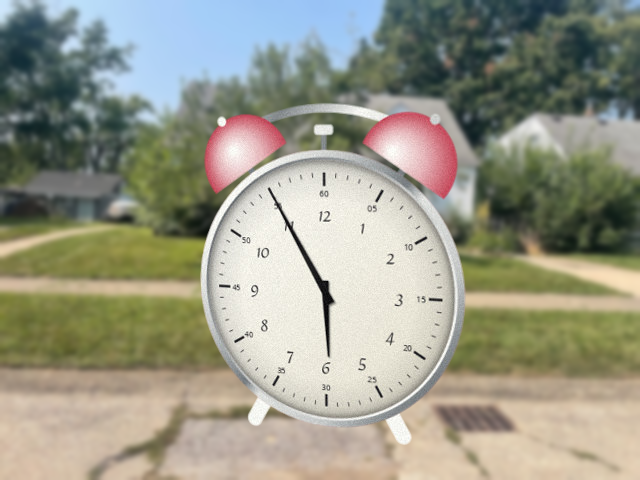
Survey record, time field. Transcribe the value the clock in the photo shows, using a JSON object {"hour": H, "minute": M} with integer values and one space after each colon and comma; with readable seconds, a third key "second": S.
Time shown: {"hour": 5, "minute": 55}
